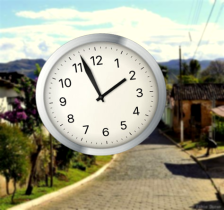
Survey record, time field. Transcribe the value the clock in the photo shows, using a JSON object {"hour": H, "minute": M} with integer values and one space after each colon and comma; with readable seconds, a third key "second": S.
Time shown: {"hour": 1, "minute": 57}
